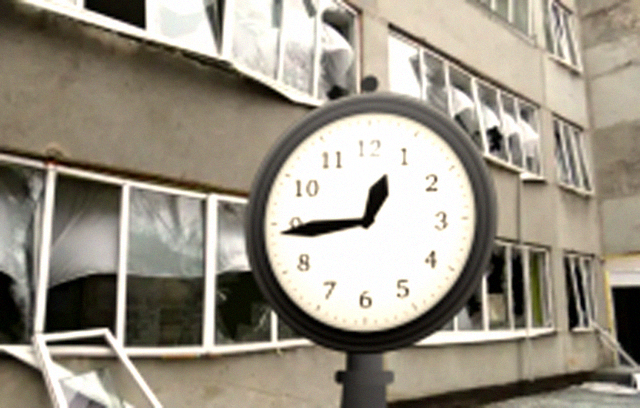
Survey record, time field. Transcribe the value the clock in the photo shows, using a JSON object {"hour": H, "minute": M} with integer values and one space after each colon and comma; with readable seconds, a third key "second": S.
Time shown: {"hour": 12, "minute": 44}
